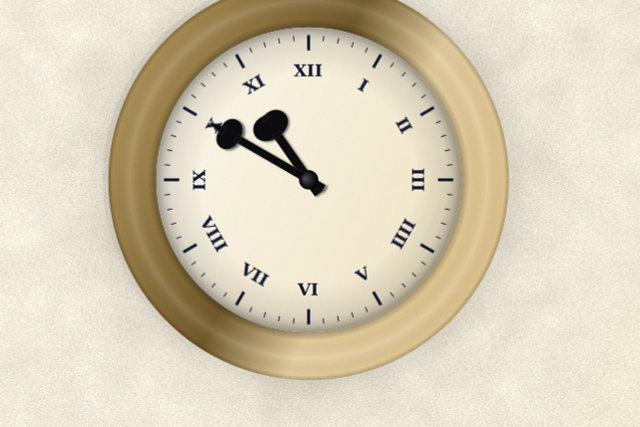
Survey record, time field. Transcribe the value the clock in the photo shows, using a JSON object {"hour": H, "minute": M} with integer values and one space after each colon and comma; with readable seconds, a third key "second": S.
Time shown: {"hour": 10, "minute": 50}
